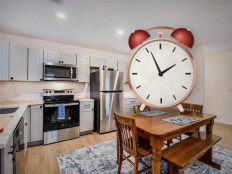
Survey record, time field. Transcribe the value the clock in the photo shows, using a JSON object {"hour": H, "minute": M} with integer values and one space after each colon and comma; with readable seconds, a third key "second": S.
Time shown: {"hour": 1, "minute": 56}
